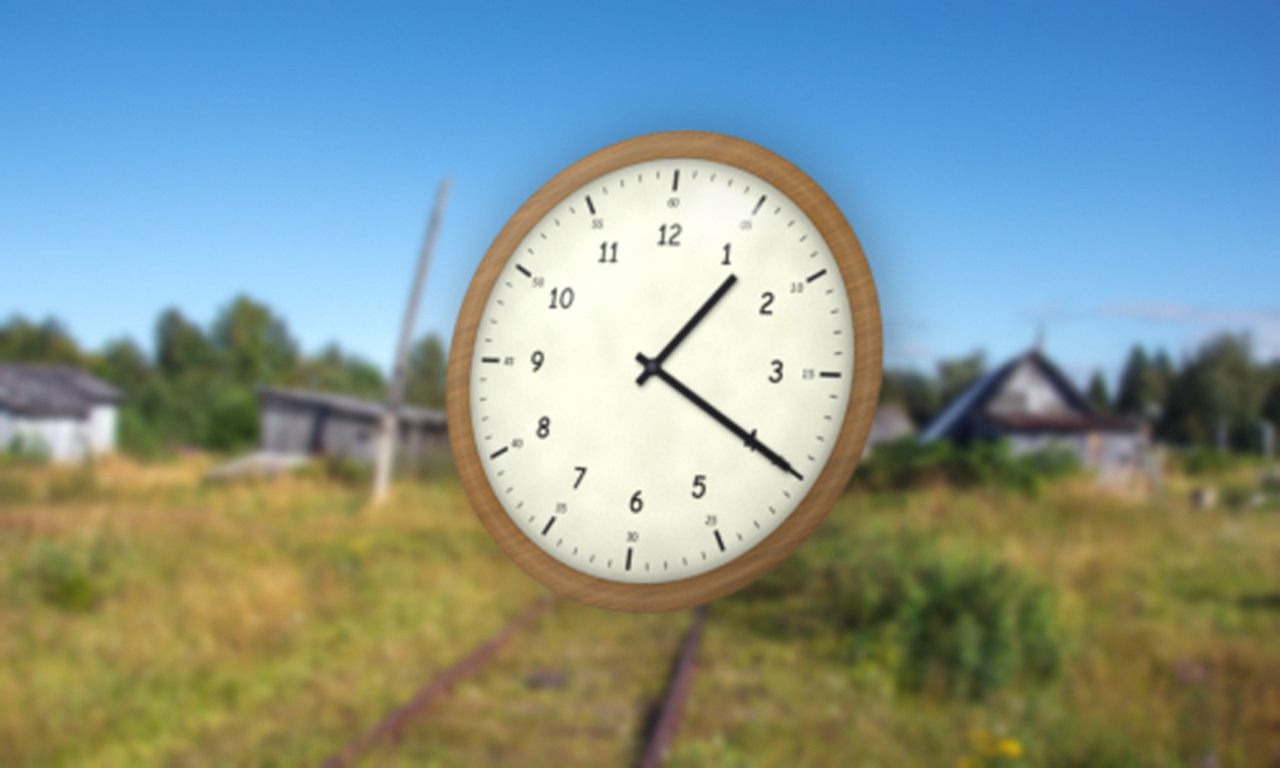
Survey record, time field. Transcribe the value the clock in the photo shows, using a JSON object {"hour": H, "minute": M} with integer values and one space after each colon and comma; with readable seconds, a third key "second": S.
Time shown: {"hour": 1, "minute": 20}
